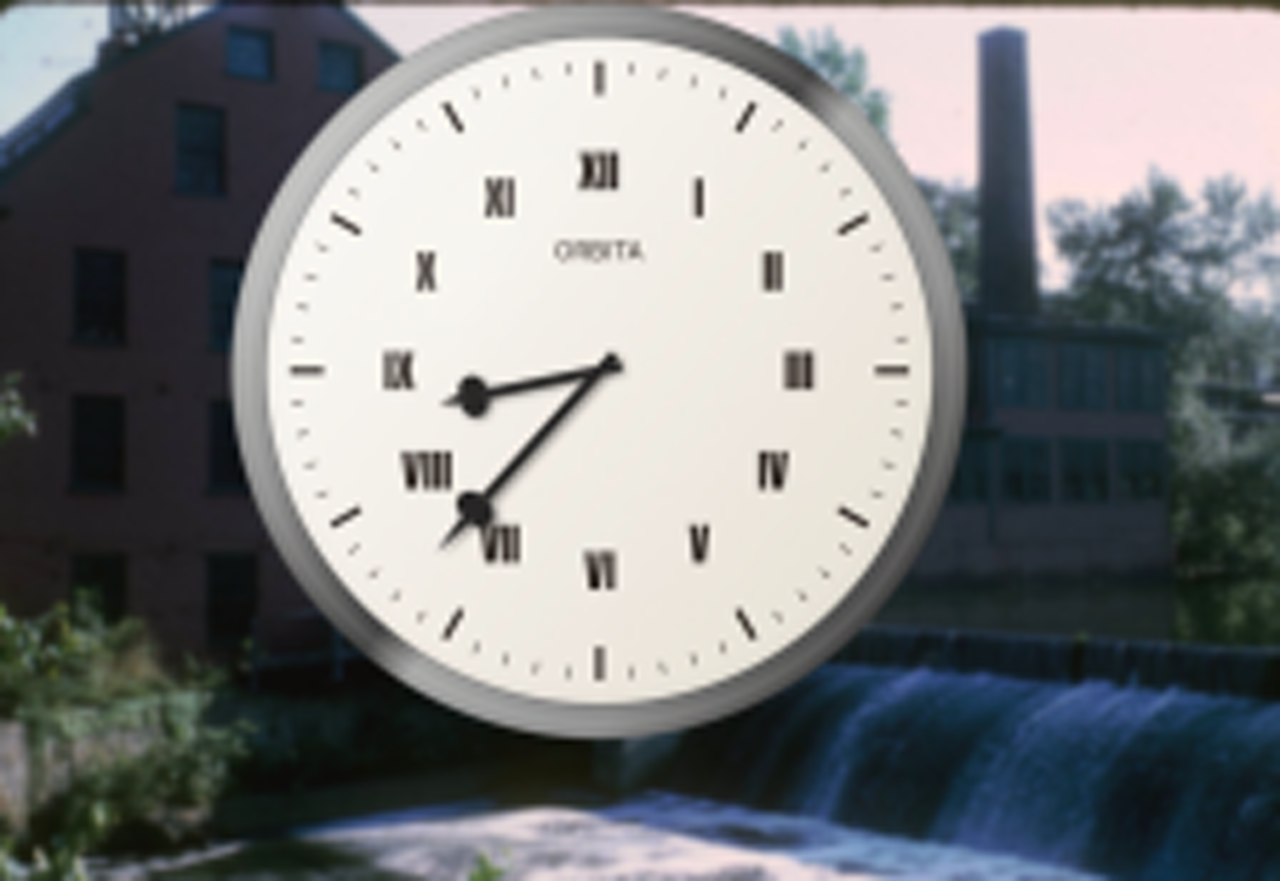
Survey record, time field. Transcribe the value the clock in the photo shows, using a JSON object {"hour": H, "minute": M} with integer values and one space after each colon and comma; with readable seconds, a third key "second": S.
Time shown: {"hour": 8, "minute": 37}
